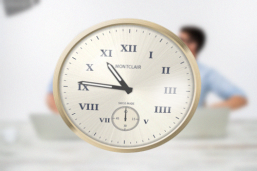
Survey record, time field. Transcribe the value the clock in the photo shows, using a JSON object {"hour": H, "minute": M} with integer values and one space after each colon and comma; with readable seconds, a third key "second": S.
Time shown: {"hour": 10, "minute": 46}
